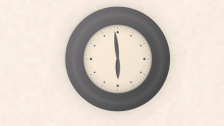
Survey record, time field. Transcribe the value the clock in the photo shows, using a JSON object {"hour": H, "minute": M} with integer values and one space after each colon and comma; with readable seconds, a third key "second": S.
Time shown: {"hour": 5, "minute": 59}
